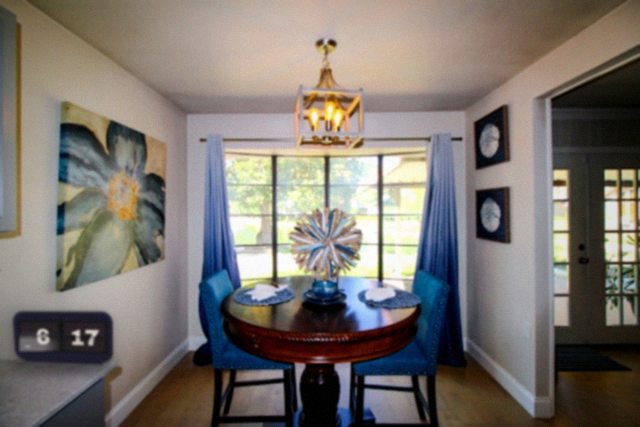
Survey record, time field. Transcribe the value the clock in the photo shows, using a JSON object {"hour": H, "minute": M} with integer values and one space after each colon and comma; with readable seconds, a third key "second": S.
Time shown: {"hour": 6, "minute": 17}
